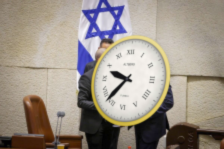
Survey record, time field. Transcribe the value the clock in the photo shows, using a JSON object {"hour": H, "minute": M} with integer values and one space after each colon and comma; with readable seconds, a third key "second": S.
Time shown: {"hour": 9, "minute": 37}
